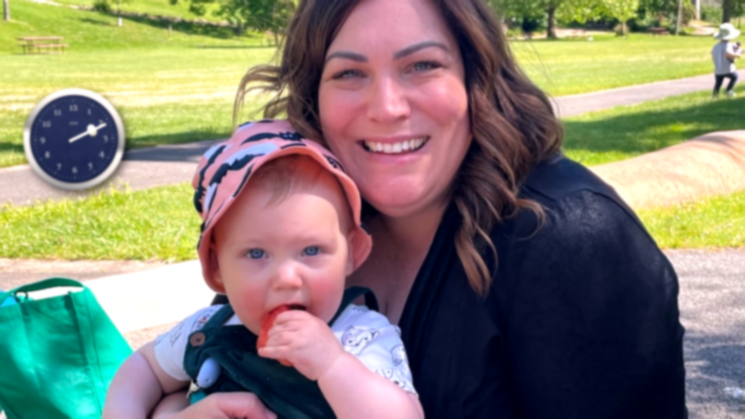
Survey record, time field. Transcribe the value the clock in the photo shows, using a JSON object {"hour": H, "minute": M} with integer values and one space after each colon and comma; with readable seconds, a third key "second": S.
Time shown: {"hour": 2, "minute": 11}
